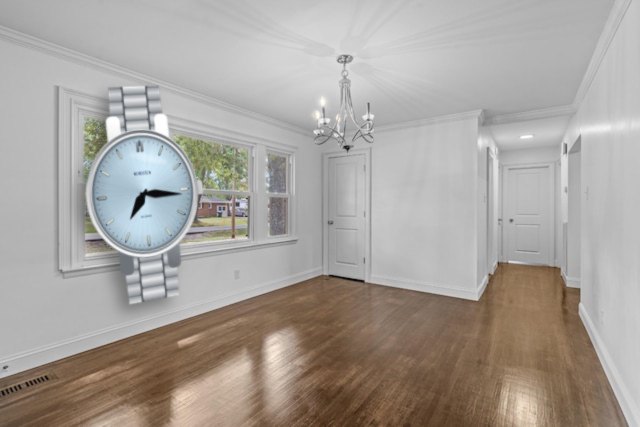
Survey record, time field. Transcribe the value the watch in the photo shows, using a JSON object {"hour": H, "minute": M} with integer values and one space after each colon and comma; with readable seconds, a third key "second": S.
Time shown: {"hour": 7, "minute": 16}
